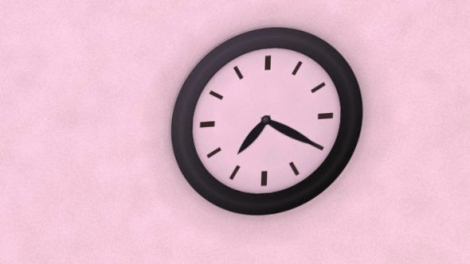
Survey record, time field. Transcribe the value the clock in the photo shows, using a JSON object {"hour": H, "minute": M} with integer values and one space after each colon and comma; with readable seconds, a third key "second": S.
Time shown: {"hour": 7, "minute": 20}
